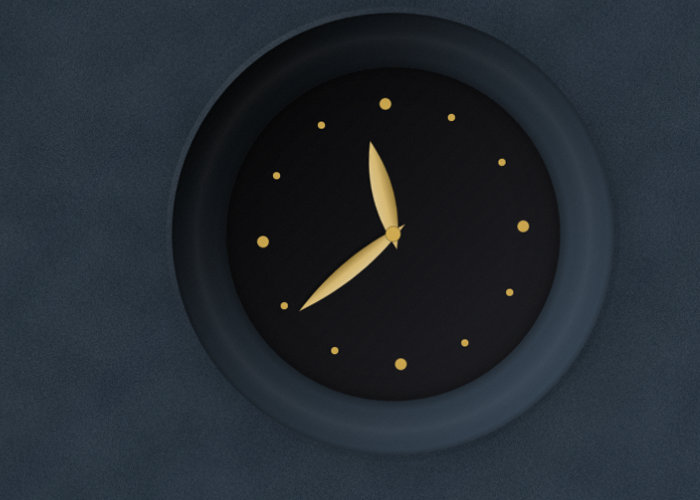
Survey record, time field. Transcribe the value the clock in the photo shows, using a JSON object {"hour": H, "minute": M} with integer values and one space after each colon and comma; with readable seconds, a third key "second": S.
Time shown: {"hour": 11, "minute": 39}
